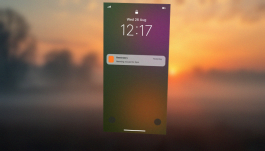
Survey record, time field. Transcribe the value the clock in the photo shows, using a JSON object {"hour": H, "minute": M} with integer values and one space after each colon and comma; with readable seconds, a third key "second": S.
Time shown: {"hour": 12, "minute": 17}
